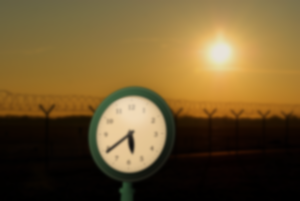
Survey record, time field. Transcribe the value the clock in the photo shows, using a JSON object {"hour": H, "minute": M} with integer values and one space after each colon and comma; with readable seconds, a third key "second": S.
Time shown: {"hour": 5, "minute": 39}
